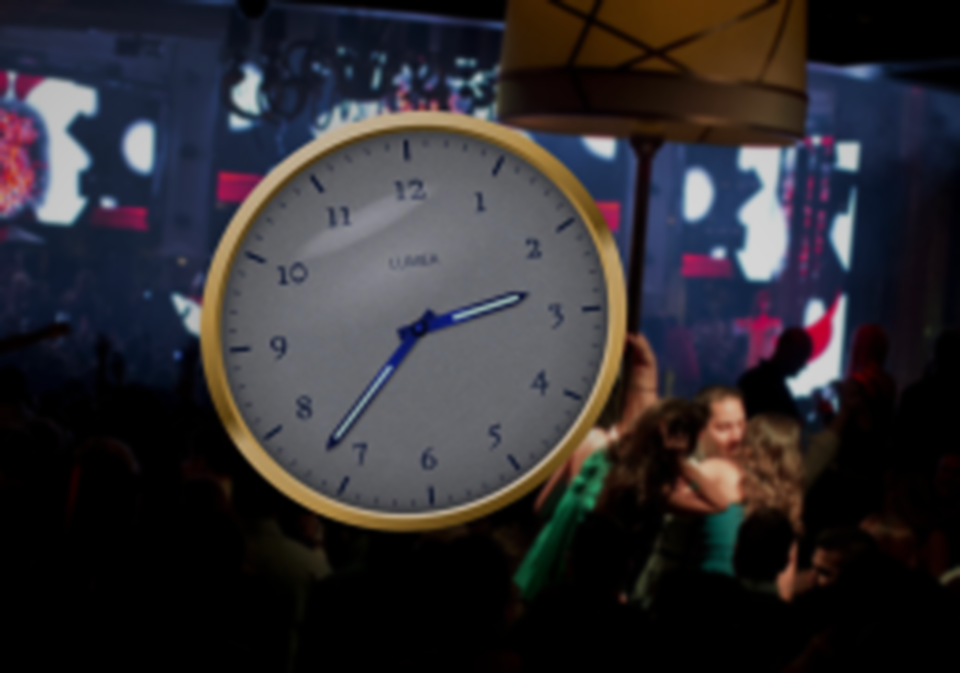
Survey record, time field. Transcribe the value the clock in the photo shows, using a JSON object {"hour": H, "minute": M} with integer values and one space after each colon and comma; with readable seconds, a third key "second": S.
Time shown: {"hour": 2, "minute": 37}
